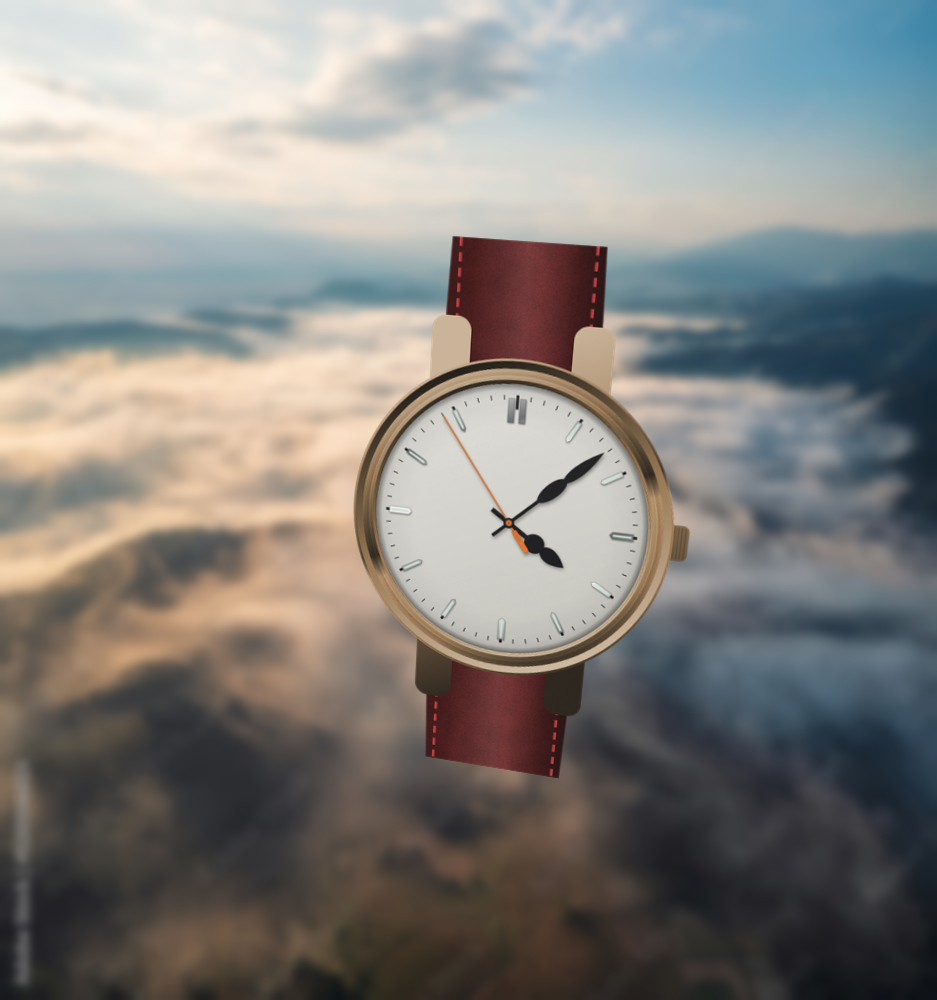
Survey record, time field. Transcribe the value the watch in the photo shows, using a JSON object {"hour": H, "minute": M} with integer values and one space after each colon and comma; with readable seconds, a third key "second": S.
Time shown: {"hour": 4, "minute": 7, "second": 54}
